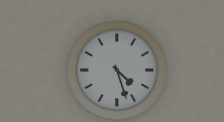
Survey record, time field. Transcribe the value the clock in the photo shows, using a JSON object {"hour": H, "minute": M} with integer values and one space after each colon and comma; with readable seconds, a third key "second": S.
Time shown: {"hour": 4, "minute": 27}
